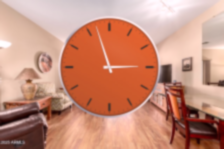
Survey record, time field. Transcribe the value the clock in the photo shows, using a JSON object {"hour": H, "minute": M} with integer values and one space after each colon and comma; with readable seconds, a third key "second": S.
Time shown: {"hour": 2, "minute": 57}
